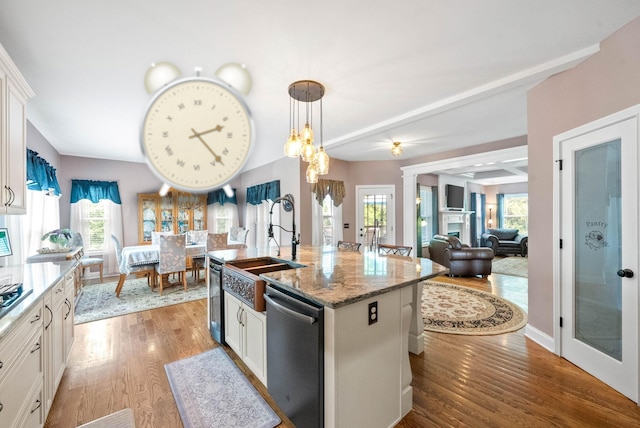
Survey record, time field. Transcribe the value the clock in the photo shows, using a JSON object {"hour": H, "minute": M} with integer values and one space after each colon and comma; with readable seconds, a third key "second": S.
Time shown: {"hour": 2, "minute": 23}
